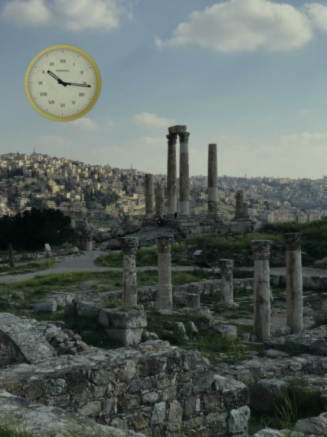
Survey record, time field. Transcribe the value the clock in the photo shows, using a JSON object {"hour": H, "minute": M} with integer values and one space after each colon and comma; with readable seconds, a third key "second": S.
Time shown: {"hour": 10, "minute": 16}
